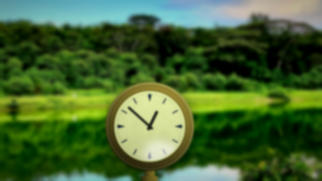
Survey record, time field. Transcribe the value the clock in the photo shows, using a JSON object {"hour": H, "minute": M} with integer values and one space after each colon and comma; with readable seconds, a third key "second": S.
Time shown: {"hour": 12, "minute": 52}
